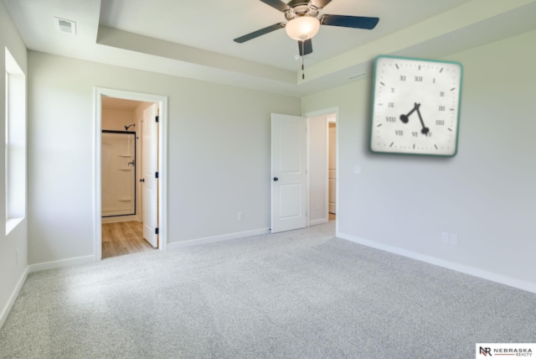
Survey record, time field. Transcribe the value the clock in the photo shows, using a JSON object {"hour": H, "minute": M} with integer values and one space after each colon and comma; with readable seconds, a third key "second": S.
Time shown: {"hour": 7, "minute": 26}
